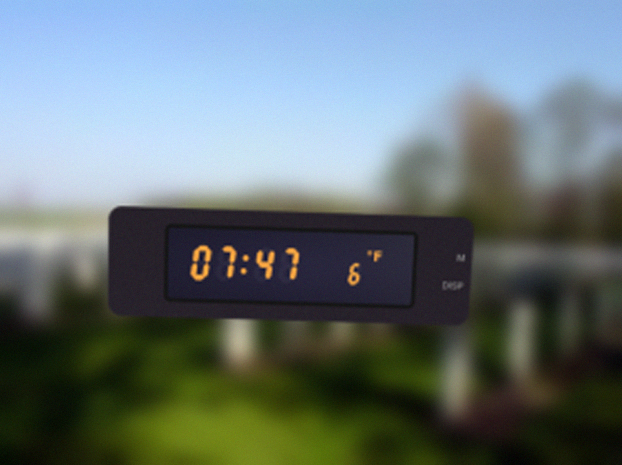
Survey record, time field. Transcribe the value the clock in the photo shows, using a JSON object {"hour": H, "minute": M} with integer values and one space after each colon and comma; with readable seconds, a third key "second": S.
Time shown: {"hour": 7, "minute": 47}
